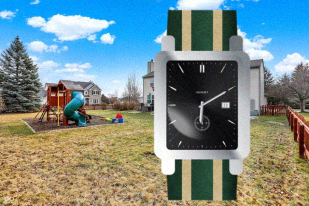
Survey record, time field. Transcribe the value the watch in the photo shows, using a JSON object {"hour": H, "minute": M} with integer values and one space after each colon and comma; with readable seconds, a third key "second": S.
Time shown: {"hour": 6, "minute": 10}
